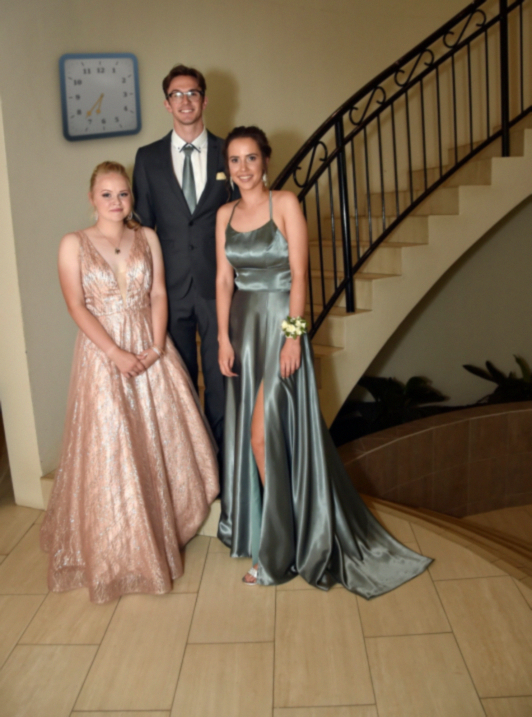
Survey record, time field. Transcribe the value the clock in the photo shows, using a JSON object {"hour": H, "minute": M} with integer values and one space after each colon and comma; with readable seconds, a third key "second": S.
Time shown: {"hour": 6, "minute": 37}
